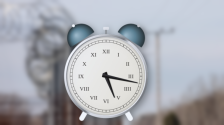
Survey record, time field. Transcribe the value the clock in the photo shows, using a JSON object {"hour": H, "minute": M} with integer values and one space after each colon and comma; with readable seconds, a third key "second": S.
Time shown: {"hour": 5, "minute": 17}
